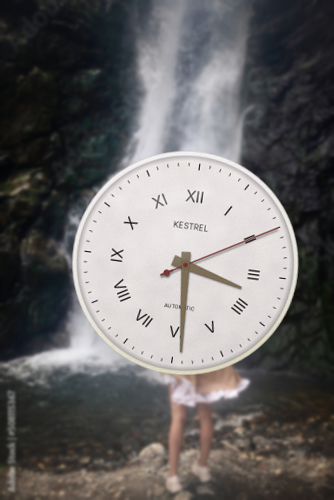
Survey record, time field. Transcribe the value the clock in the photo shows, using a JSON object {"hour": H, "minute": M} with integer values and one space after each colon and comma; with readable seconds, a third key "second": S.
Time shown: {"hour": 3, "minute": 29, "second": 10}
